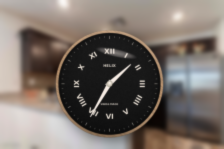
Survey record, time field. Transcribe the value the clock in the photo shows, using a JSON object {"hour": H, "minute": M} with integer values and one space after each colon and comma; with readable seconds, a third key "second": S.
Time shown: {"hour": 1, "minute": 35}
